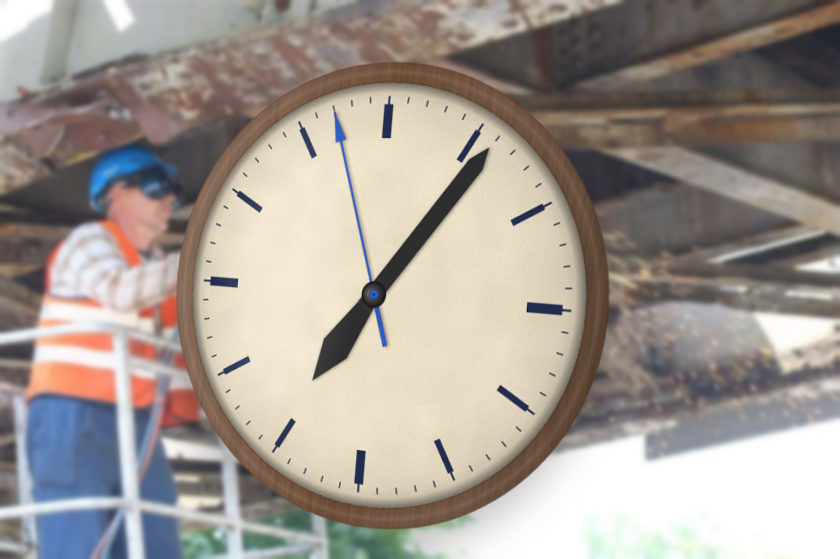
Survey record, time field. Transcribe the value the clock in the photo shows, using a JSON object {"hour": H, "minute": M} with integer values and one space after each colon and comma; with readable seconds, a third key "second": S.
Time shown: {"hour": 7, "minute": 5, "second": 57}
